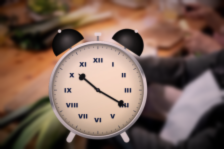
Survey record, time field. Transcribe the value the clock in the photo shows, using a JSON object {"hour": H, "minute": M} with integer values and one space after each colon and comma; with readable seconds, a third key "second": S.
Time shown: {"hour": 10, "minute": 20}
